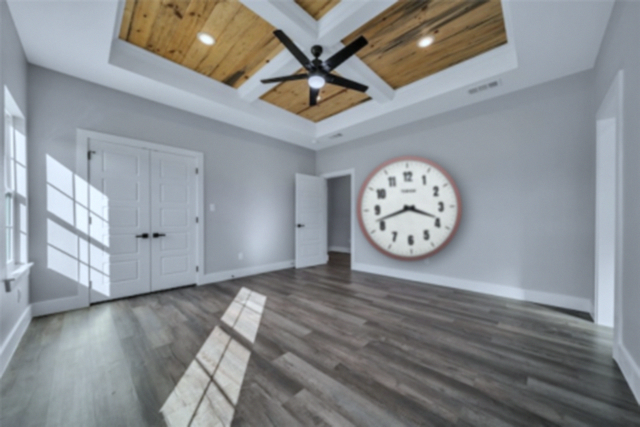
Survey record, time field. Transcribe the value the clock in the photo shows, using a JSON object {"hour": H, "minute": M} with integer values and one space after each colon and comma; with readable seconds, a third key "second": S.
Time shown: {"hour": 3, "minute": 42}
